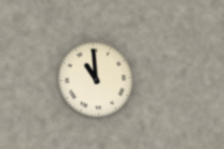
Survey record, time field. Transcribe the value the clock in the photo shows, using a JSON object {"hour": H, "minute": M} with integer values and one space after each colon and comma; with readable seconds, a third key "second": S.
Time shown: {"hour": 11, "minute": 0}
